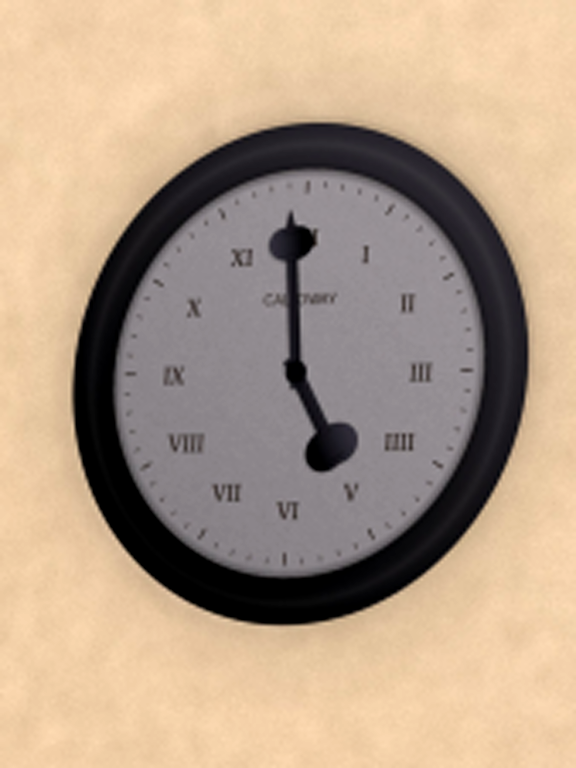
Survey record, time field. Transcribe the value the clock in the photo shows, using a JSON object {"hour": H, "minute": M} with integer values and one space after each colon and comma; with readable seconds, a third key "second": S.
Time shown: {"hour": 4, "minute": 59}
